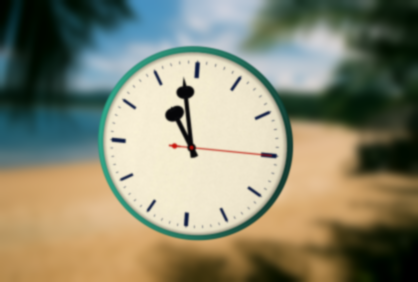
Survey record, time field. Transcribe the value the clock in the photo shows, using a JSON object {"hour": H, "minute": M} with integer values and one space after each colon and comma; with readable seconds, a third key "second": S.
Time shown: {"hour": 10, "minute": 58, "second": 15}
